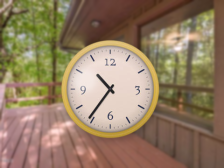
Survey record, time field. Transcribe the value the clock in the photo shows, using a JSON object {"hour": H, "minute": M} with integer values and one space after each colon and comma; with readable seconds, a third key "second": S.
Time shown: {"hour": 10, "minute": 36}
